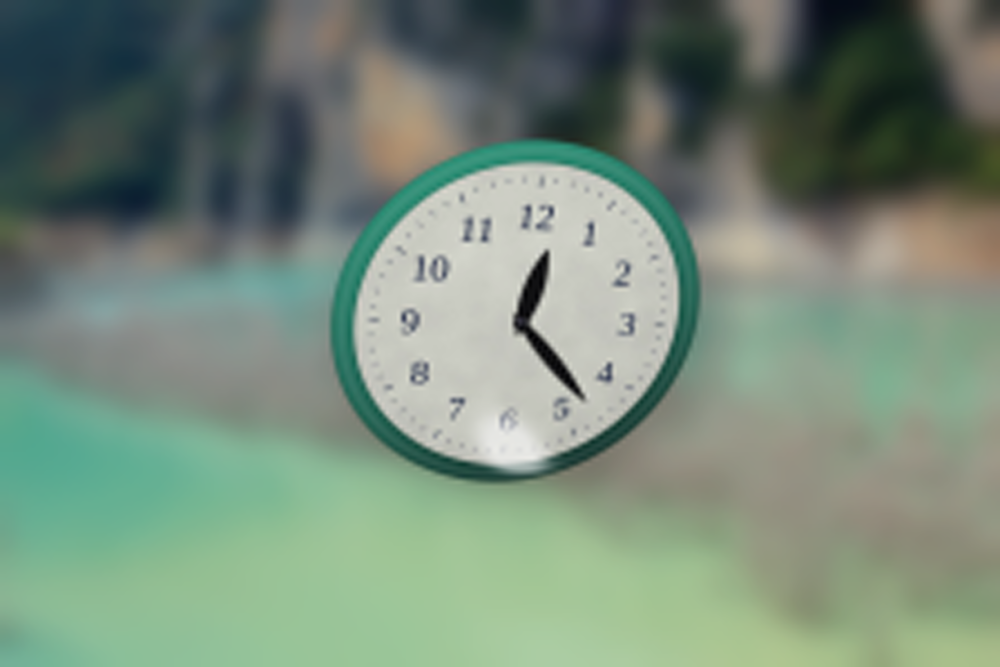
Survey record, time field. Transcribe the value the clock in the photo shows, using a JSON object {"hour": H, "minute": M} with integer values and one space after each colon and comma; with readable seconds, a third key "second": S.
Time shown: {"hour": 12, "minute": 23}
